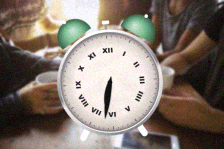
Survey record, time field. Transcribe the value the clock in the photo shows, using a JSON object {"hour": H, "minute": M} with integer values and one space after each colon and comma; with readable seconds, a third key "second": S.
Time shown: {"hour": 6, "minute": 32}
